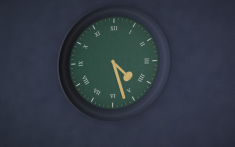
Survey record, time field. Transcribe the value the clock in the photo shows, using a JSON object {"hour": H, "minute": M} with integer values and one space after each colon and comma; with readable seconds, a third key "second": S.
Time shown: {"hour": 4, "minute": 27}
